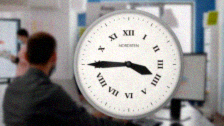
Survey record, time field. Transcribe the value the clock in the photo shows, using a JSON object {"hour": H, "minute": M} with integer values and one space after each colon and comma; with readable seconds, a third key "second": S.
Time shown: {"hour": 3, "minute": 45}
